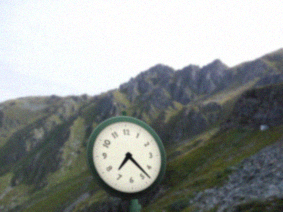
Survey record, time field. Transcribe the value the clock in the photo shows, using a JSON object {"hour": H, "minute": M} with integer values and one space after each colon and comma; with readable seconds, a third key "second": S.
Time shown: {"hour": 7, "minute": 23}
